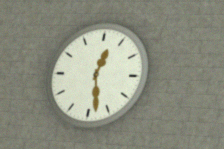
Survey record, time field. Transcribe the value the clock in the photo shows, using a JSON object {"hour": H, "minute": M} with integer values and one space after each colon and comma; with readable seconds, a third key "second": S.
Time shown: {"hour": 12, "minute": 28}
